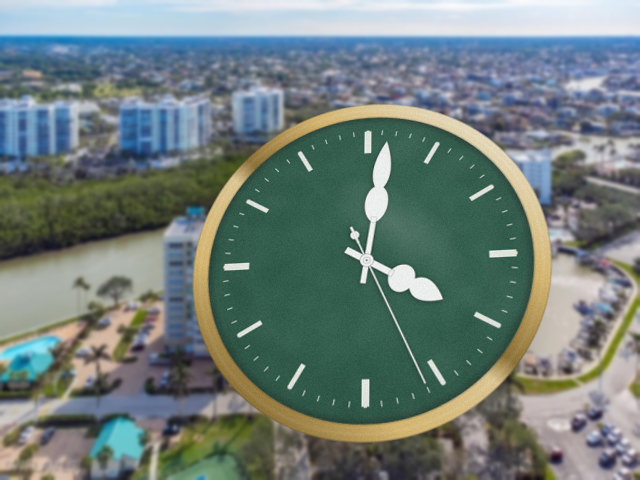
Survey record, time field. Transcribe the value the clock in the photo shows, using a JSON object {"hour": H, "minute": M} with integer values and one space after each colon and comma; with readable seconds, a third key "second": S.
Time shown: {"hour": 4, "minute": 1, "second": 26}
